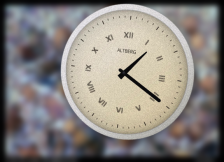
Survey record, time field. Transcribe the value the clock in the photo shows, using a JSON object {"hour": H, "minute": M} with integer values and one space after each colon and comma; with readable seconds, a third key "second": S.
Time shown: {"hour": 1, "minute": 20}
